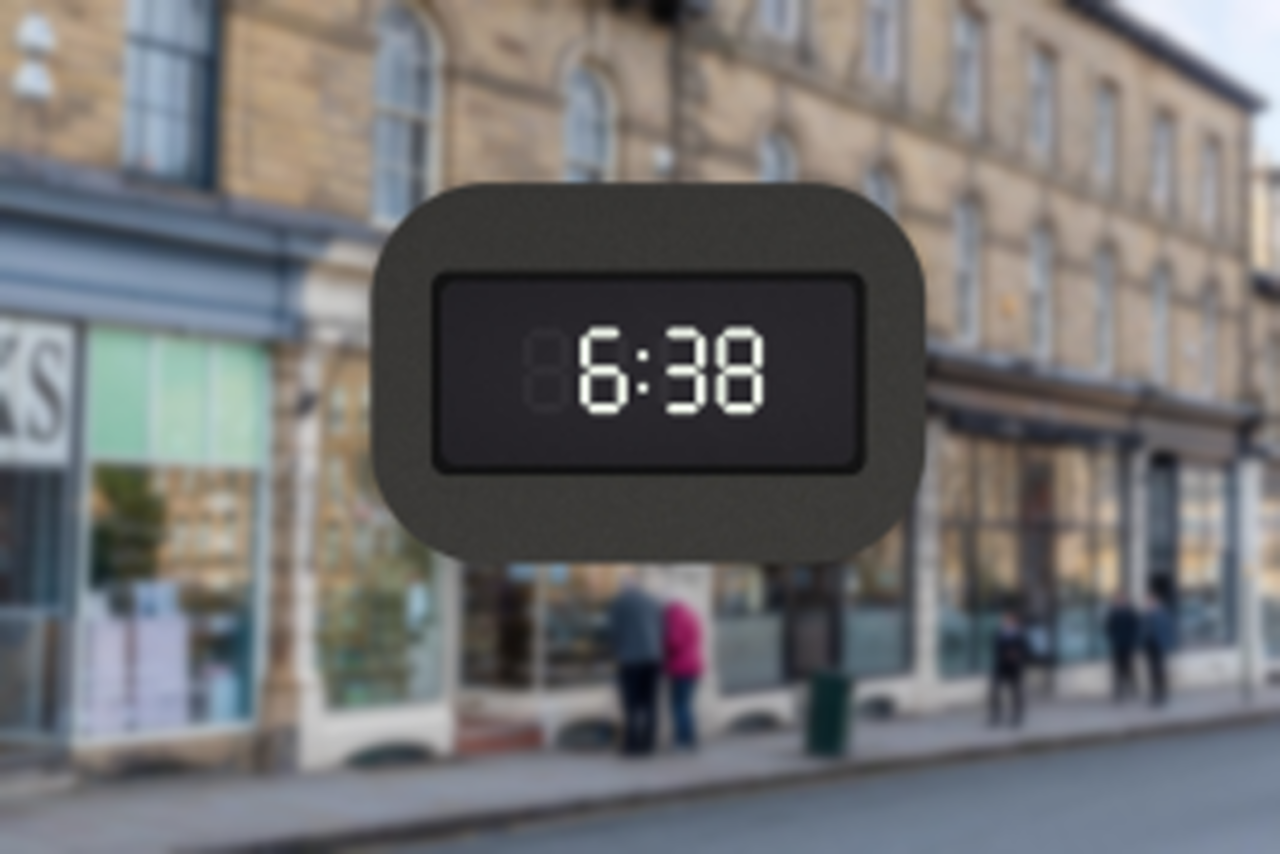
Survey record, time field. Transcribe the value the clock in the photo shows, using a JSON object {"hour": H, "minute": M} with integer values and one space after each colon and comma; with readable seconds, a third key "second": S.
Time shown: {"hour": 6, "minute": 38}
